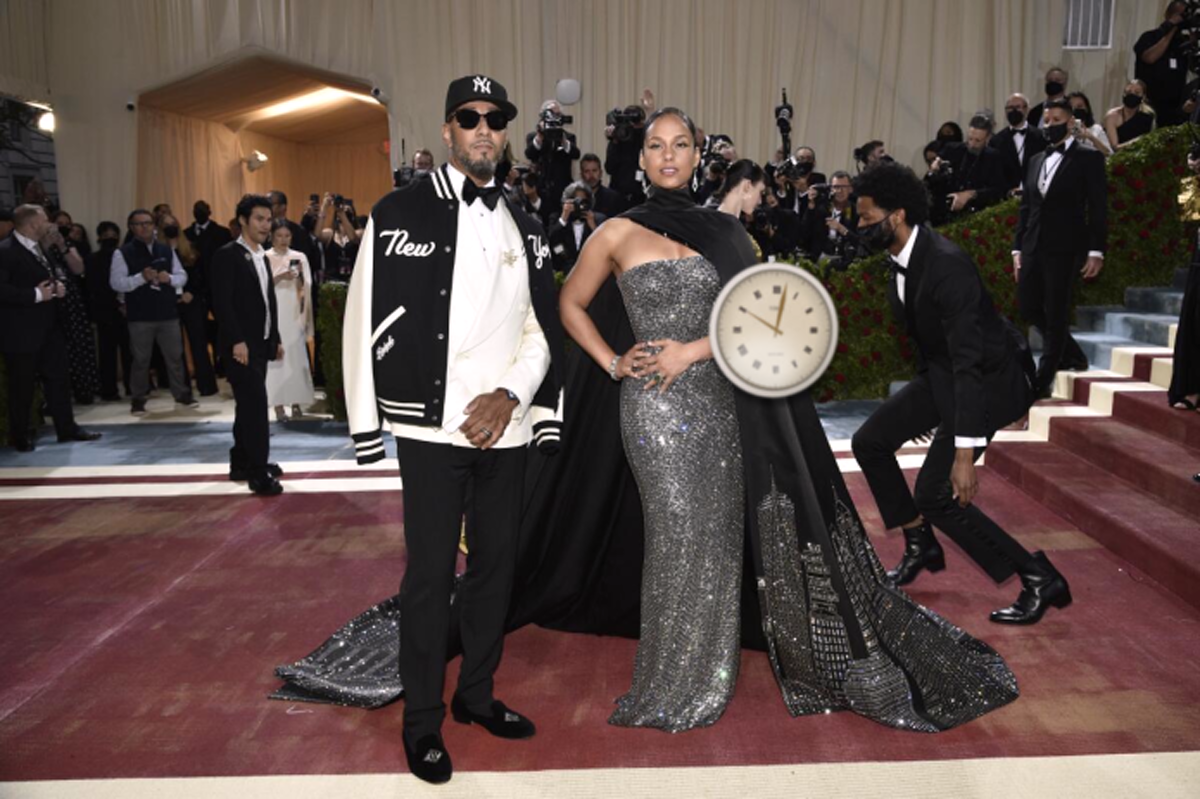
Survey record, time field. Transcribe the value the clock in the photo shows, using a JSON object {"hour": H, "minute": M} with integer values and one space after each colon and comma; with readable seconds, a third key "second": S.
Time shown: {"hour": 10, "minute": 2}
